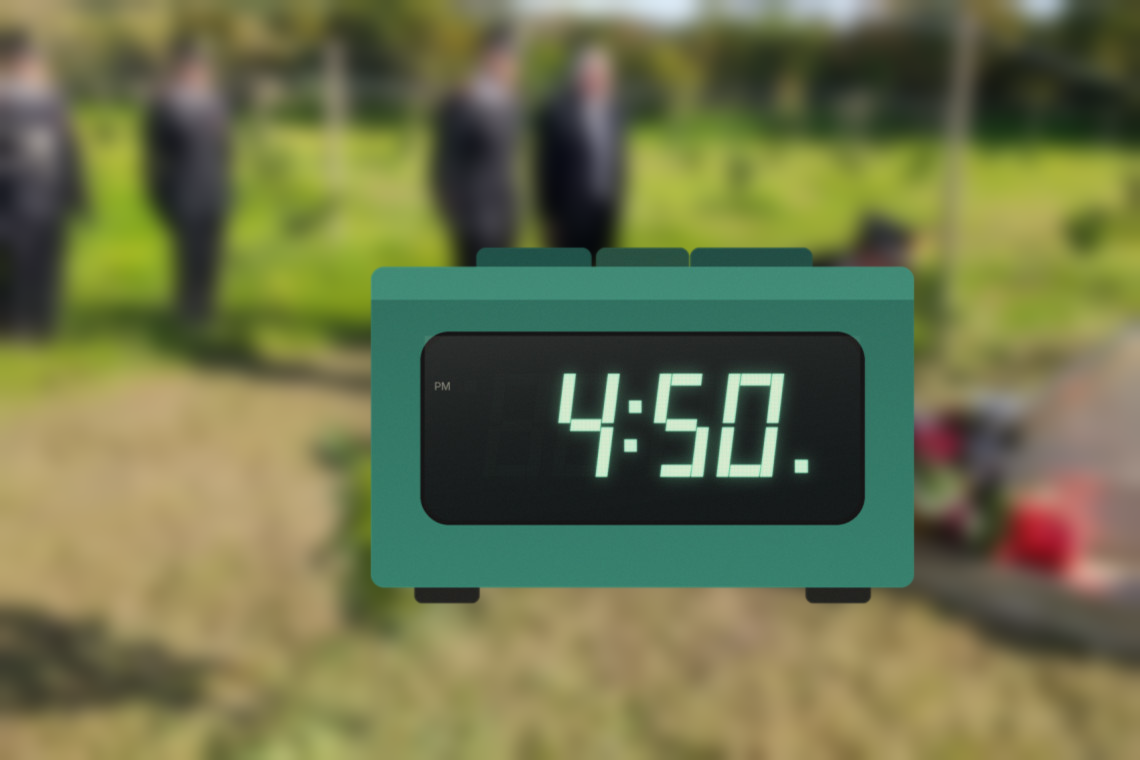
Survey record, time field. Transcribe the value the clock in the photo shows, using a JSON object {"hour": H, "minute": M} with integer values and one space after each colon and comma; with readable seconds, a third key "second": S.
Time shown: {"hour": 4, "minute": 50}
